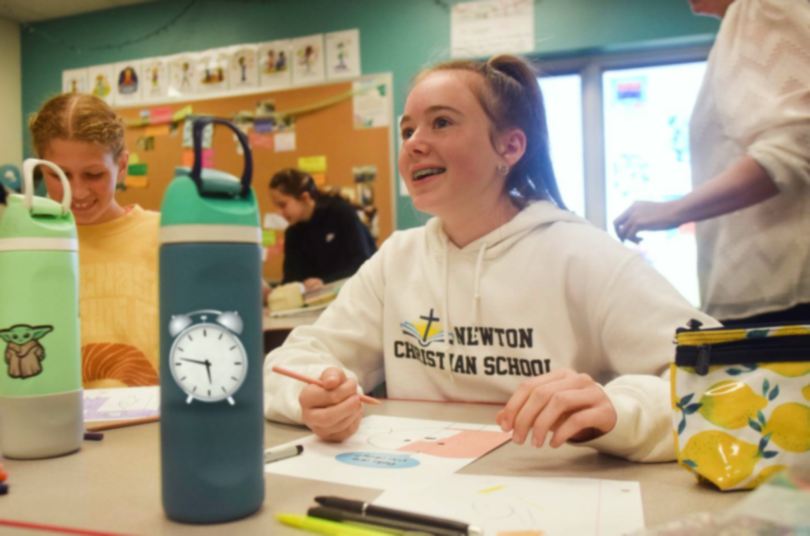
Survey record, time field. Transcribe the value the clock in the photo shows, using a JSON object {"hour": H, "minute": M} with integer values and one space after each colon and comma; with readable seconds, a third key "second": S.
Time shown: {"hour": 5, "minute": 47}
